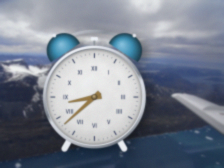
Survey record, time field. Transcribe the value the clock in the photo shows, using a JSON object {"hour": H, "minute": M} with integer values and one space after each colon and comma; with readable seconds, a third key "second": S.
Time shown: {"hour": 8, "minute": 38}
